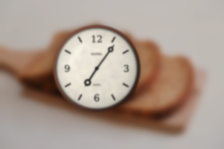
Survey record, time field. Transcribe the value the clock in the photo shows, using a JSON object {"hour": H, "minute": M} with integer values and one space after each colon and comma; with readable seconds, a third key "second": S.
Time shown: {"hour": 7, "minute": 6}
